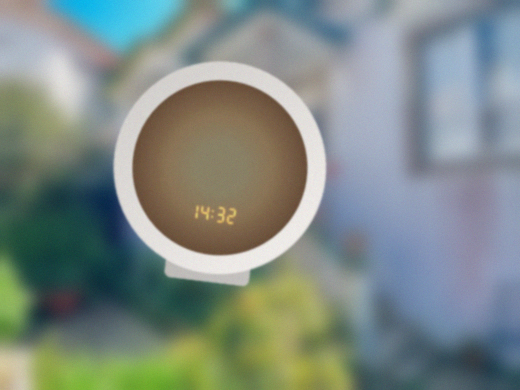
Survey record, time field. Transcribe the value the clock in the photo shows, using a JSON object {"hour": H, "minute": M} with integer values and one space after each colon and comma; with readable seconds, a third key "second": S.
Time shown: {"hour": 14, "minute": 32}
